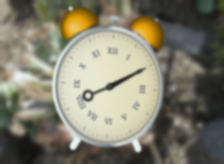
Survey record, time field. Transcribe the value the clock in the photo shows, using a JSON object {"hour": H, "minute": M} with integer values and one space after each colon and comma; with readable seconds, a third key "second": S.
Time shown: {"hour": 8, "minute": 10}
